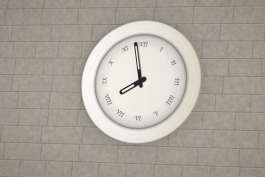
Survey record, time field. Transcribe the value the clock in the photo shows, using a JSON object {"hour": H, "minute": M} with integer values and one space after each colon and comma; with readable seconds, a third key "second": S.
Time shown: {"hour": 7, "minute": 58}
